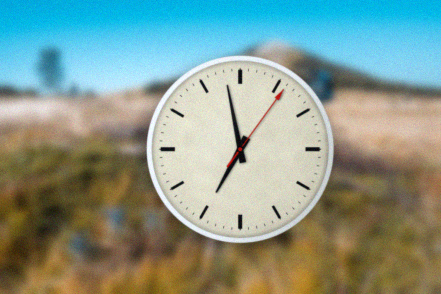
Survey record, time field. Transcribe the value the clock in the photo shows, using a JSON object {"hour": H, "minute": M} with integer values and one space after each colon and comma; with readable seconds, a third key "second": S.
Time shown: {"hour": 6, "minute": 58, "second": 6}
